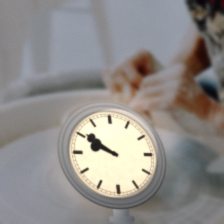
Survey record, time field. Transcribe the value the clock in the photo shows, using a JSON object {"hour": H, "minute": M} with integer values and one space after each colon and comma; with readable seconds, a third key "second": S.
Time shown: {"hour": 9, "minute": 51}
